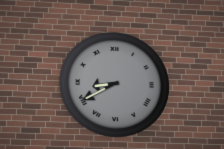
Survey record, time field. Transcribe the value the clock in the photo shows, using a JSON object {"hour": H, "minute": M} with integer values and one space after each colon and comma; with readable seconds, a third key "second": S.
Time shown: {"hour": 8, "minute": 40}
